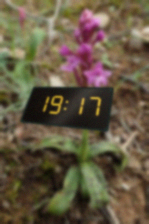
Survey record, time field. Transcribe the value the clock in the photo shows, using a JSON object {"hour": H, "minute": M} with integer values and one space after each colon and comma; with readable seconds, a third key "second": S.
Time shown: {"hour": 19, "minute": 17}
